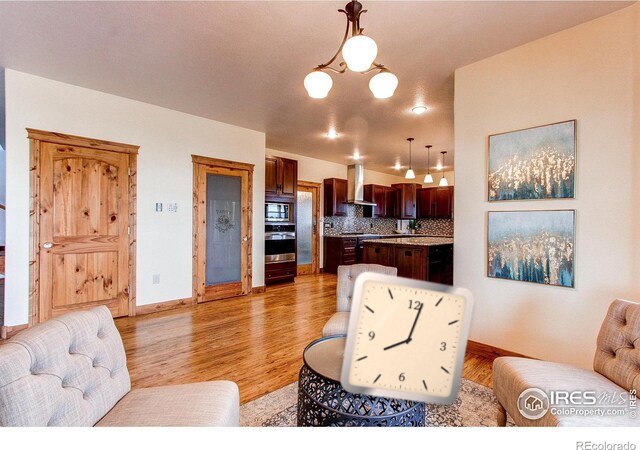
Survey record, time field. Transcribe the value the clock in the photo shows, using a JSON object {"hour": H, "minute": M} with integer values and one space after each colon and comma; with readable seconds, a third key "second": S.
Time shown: {"hour": 8, "minute": 2}
